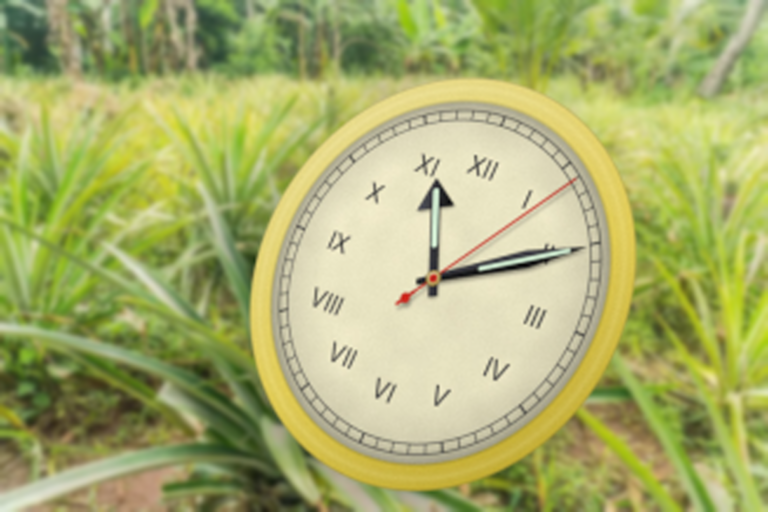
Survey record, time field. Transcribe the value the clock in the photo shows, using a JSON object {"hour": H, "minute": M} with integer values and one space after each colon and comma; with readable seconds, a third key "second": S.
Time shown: {"hour": 11, "minute": 10, "second": 6}
